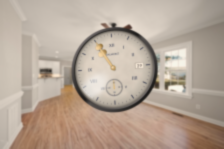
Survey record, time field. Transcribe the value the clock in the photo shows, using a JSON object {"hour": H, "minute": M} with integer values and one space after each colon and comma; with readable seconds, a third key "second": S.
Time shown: {"hour": 10, "minute": 55}
